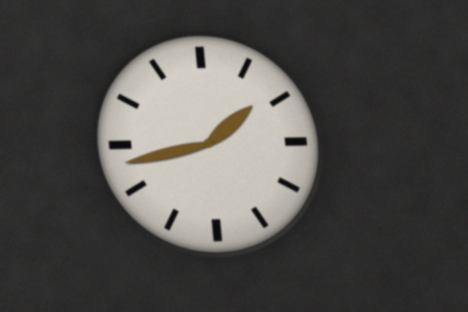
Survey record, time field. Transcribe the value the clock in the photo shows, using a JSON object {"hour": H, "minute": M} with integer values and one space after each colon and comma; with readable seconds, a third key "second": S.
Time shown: {"hour": 1, "minute": 43}
